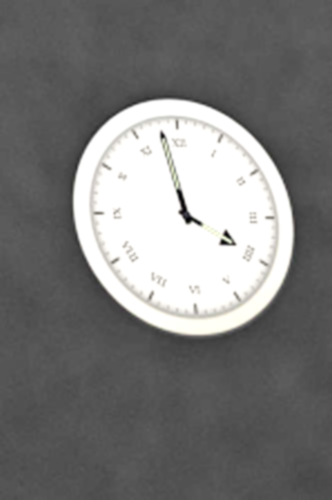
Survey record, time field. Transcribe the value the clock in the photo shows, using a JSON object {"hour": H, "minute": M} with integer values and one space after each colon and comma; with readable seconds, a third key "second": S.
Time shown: {"hour": 3, "minute": 58}
